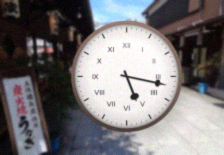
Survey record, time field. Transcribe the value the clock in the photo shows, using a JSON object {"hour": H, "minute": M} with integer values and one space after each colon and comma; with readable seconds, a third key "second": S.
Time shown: {"hour": 5, "minute": 17}
